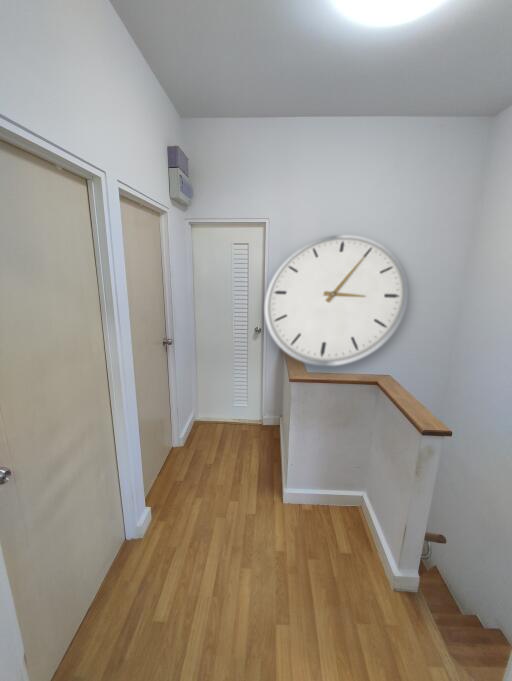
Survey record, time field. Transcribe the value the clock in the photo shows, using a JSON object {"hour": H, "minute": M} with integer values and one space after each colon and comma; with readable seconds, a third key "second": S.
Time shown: {"hour": 3, "minute": 5}
